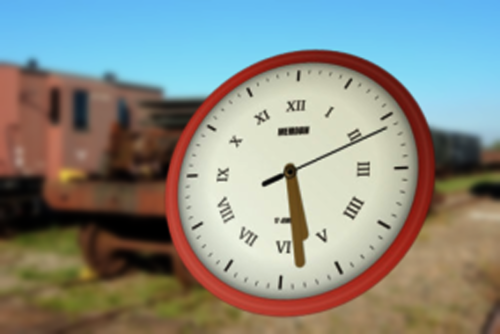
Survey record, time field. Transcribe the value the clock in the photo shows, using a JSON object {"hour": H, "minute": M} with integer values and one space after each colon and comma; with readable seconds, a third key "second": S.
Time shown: {"hour": 5, "minute": 28, "second": 11}
